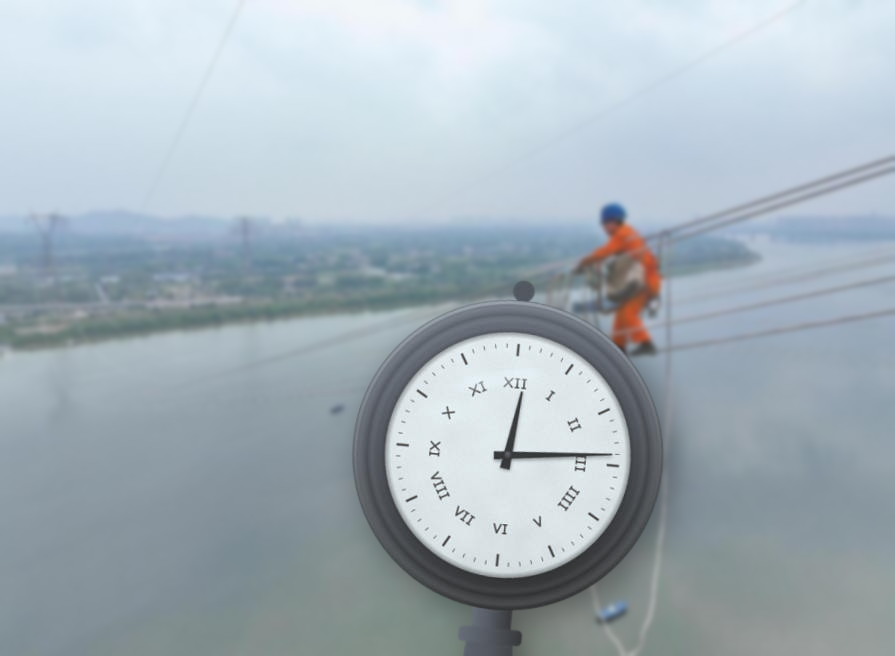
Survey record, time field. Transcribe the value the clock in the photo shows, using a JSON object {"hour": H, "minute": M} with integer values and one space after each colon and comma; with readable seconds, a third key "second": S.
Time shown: {"hour": 12, "minute": 14}
